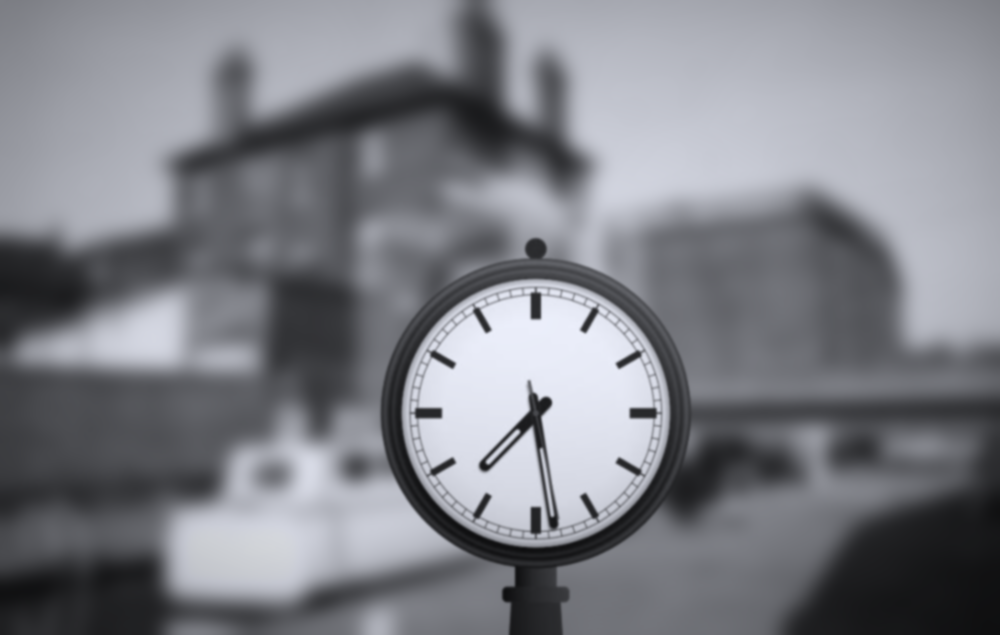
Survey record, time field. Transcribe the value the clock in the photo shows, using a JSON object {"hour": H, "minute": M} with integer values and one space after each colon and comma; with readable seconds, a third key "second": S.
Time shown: {"hour": 7, "minute": 28, "second": 28}
